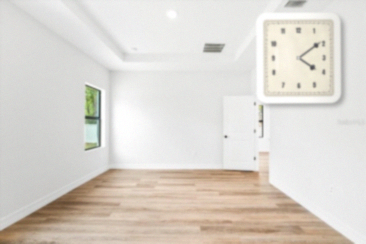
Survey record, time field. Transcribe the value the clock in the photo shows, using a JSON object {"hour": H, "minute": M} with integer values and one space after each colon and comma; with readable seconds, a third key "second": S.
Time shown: {"hour": 4, "minute": 9}
